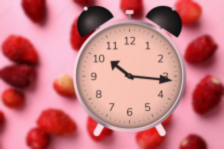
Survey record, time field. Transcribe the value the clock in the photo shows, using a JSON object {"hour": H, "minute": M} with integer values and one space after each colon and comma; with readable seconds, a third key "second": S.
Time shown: {"hour": 10, "minute": 16}
